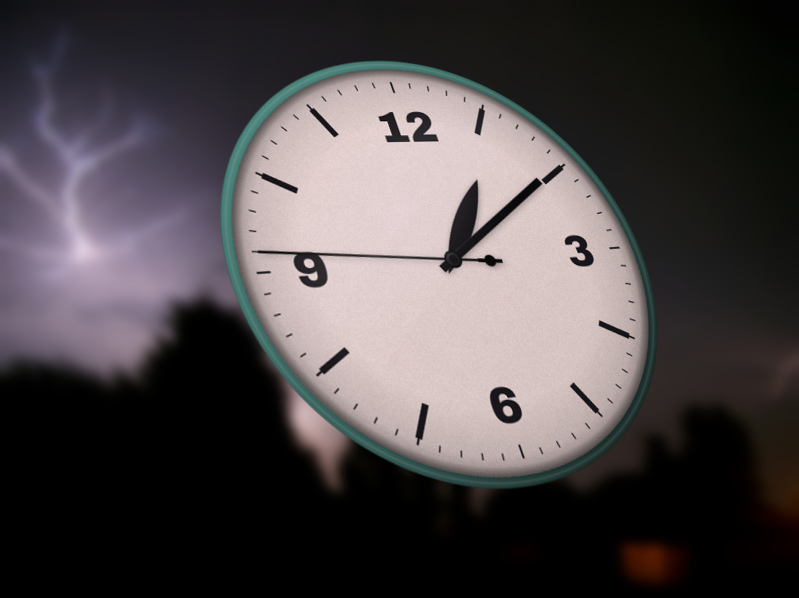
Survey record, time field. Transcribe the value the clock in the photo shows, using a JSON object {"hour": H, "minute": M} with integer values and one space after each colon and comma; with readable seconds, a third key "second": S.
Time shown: {"hour": 1, "minute": 9, "second": 46}
